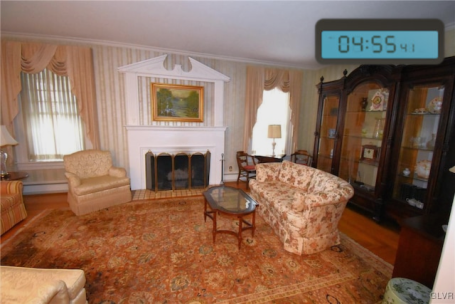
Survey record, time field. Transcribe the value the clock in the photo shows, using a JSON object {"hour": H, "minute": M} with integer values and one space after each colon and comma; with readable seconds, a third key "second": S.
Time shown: {"hour": 4, "minute": 55, "second": 41}
